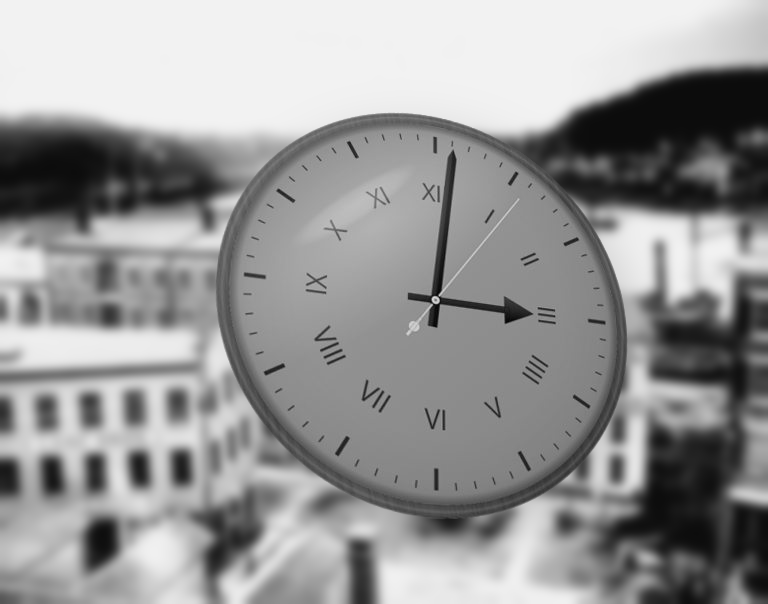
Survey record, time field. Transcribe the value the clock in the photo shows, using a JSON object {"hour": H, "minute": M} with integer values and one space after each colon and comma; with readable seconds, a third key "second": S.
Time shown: {"hour": 3, "minute": 1, "second": 6}
